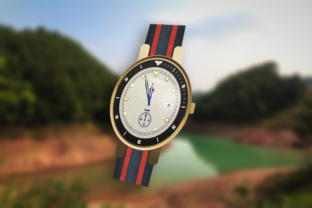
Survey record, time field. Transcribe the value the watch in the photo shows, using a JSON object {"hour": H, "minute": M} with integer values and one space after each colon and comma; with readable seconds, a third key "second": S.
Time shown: {"hour": 11, "minute": 56}
